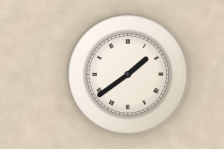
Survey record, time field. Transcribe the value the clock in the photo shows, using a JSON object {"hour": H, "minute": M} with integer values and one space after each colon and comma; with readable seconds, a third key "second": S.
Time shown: {"hour": 1, "minute": 39}
